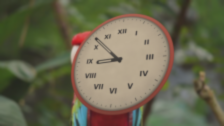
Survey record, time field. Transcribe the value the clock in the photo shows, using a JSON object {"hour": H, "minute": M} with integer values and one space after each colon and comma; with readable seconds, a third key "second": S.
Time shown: {"hour": 8, "minute": 52}
